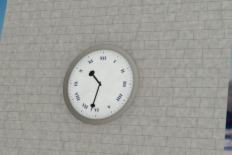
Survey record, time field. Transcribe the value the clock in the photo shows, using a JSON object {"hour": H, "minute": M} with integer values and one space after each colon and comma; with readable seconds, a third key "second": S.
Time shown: {"hour": 10, "minute": 32}
